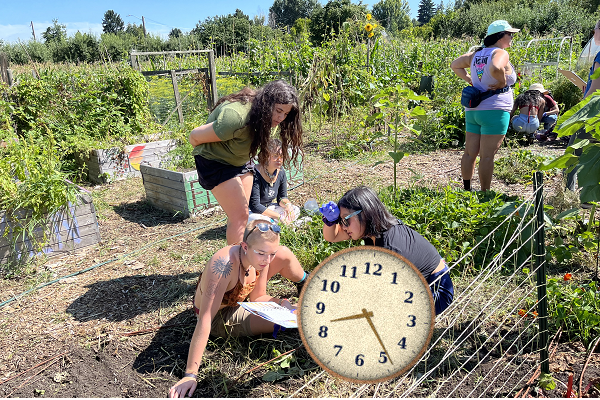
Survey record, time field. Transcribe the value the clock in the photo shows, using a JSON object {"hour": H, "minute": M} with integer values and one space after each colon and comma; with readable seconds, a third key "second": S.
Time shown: {"hour": 8, "minute": 24}
